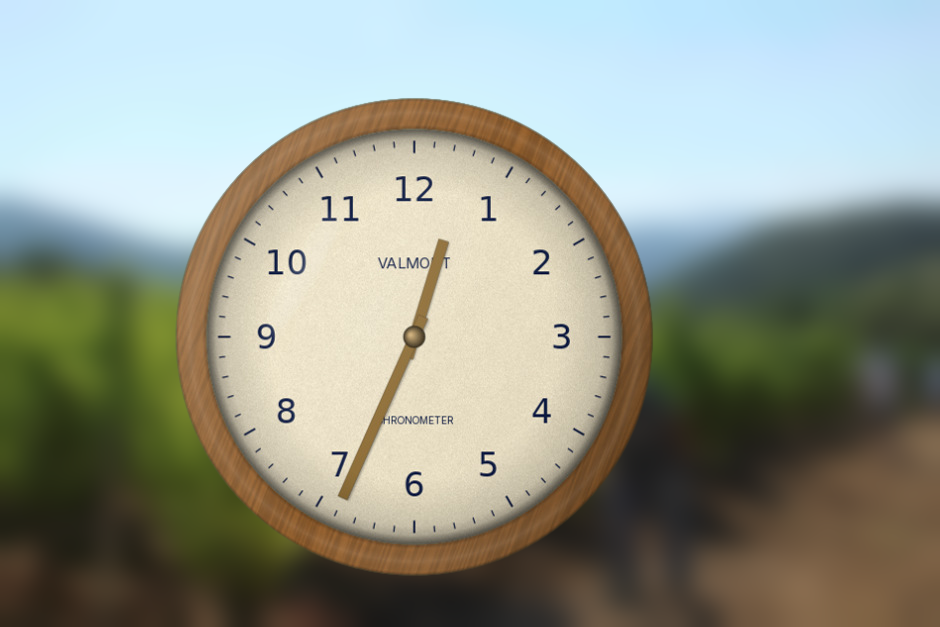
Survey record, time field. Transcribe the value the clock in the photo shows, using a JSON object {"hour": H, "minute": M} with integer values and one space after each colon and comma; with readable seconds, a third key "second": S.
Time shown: {"hour": 12, "minute": 34}
